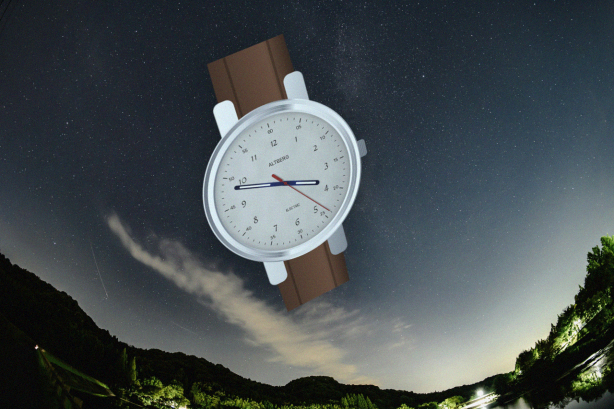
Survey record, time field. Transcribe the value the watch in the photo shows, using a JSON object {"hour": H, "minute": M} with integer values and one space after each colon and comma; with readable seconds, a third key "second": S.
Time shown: {"hour": 3, "minute": 48, "second": 24}
